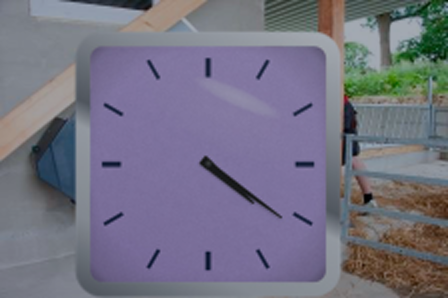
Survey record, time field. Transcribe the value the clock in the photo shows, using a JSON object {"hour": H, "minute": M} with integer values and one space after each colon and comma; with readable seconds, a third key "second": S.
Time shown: {"hour": 4, "minute": 21}
